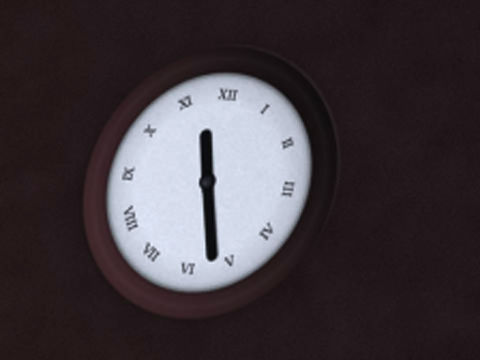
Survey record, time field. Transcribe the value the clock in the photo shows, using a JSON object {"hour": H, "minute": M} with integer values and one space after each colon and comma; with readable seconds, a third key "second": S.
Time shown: {"hour": 11, "minute": 27}
